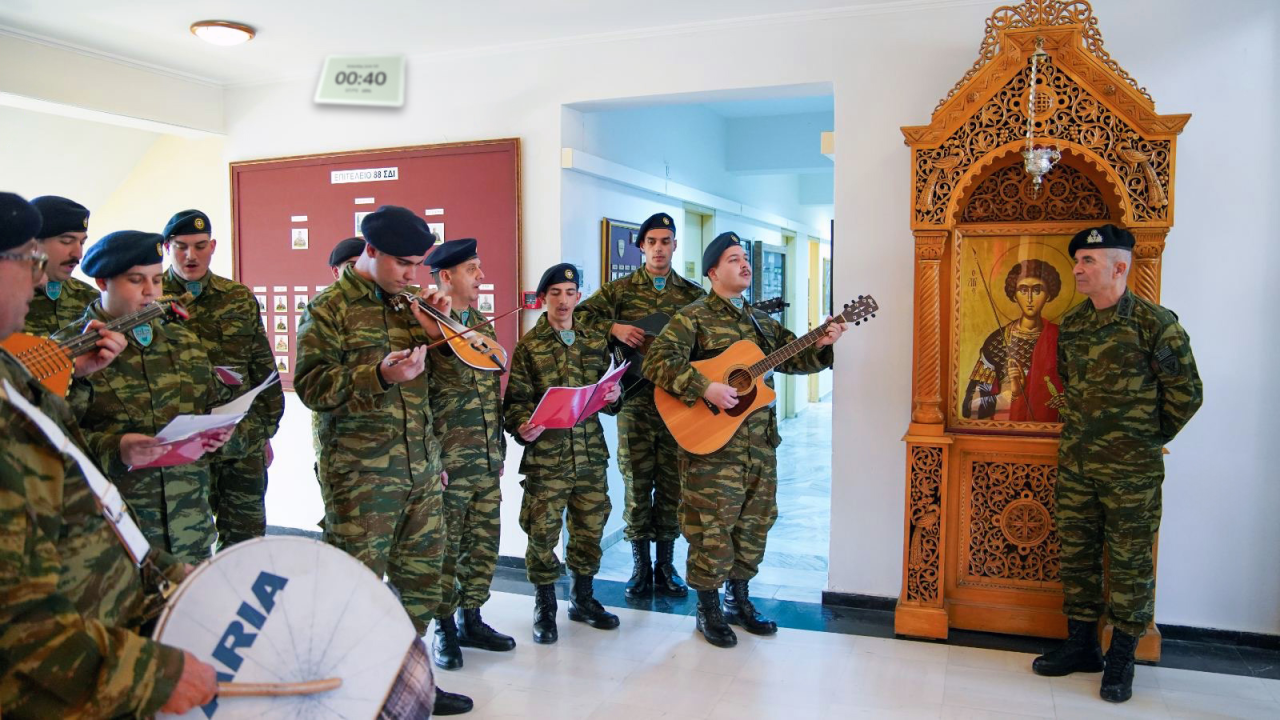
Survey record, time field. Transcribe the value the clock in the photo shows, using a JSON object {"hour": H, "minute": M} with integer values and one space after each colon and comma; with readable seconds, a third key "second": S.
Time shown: {"hour": 0, "minute": 40}
